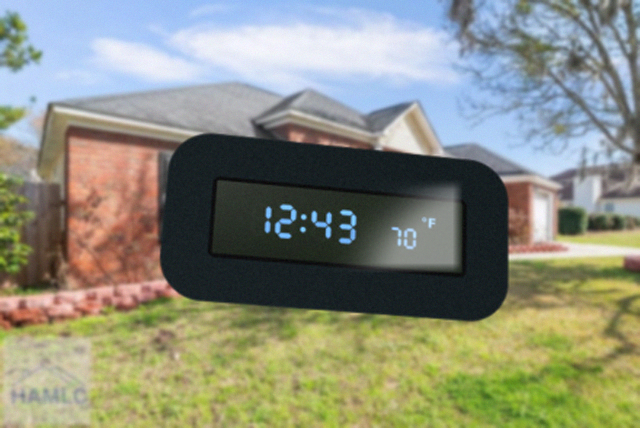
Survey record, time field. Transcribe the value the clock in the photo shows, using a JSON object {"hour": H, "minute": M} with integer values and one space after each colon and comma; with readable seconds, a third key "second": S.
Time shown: {"hour": 12, "minute": 43}
